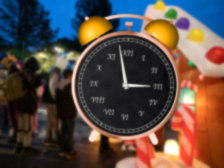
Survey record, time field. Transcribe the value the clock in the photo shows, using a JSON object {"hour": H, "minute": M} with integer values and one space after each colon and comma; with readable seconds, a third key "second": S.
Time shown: {"hour": 2, "minute": 58}
